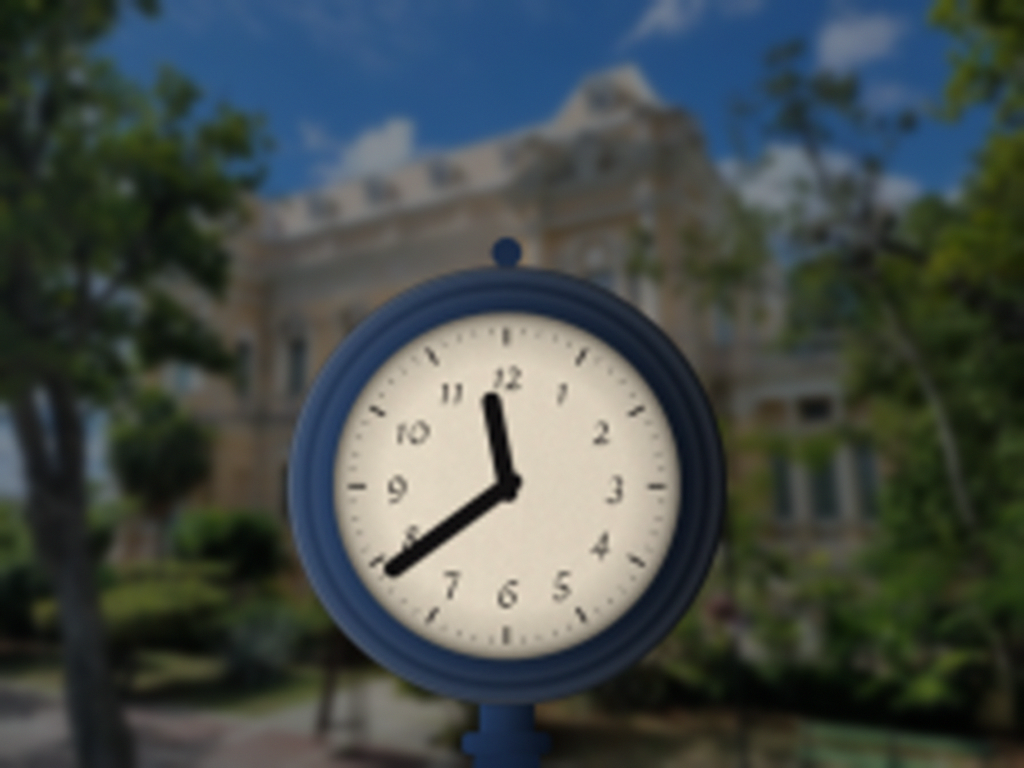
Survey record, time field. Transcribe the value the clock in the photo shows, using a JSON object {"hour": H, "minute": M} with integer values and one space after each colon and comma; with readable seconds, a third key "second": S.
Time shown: {"hour": 11, "minute": 39}
